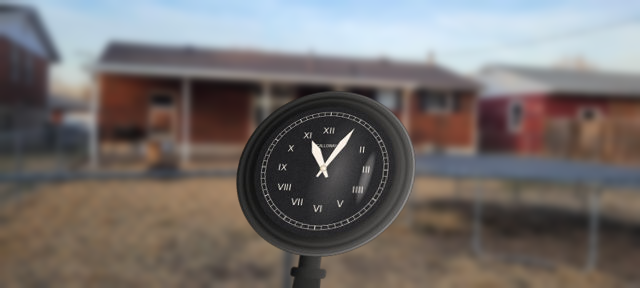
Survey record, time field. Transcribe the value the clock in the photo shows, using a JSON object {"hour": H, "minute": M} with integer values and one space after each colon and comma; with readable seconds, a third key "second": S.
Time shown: {"hour": 11, "minute": 5}
